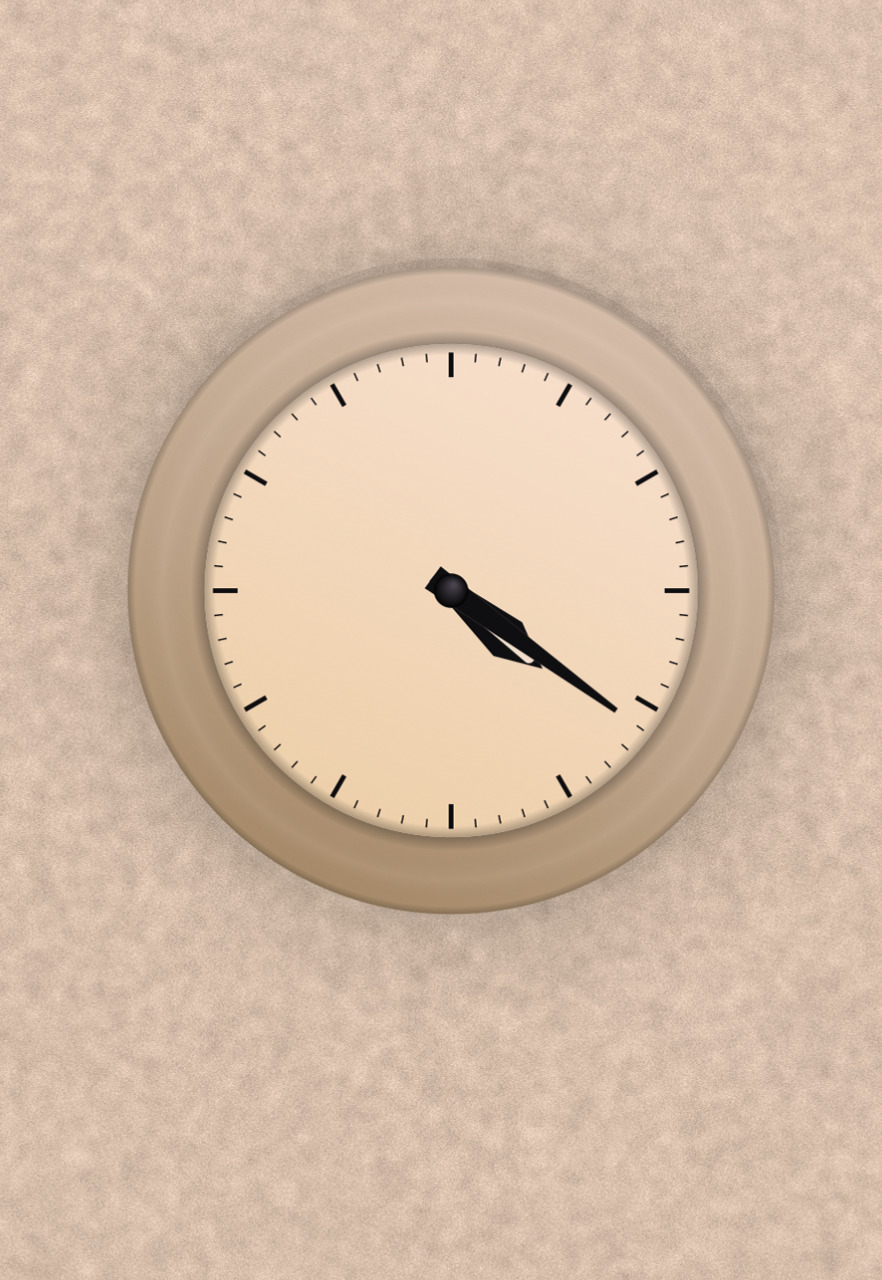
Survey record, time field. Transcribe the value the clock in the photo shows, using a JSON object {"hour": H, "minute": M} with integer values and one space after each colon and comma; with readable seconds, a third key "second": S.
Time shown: {"hour": 4, "minute": 21}
